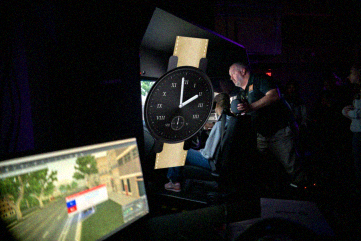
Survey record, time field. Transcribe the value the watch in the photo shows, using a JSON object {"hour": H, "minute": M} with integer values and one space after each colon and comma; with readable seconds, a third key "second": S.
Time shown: {"hour": 1, "minute": 59}
